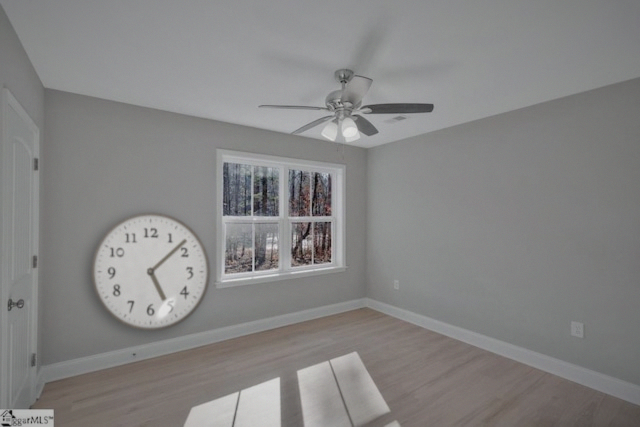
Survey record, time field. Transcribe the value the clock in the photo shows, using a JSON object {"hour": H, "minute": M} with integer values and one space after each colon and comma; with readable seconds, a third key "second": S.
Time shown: {"hour": 5, "minute": 8}
